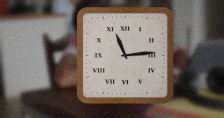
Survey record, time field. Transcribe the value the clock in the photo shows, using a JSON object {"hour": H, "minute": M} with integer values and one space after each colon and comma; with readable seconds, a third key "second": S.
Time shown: {"hour": 11, "minute": 14}
